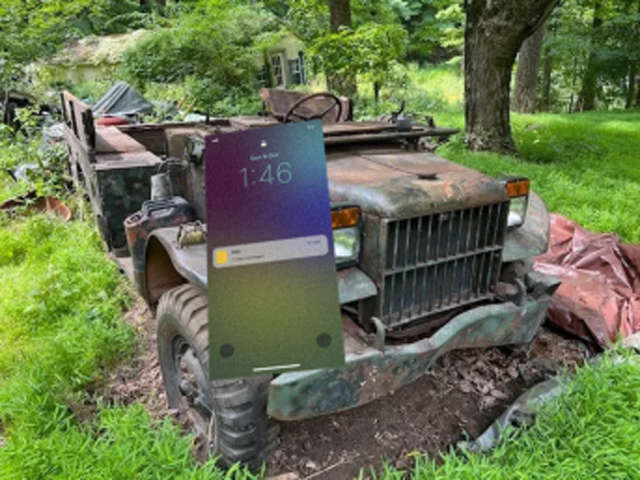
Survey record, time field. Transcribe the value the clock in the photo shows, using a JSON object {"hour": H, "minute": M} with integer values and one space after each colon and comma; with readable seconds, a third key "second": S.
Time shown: {"hour": 1, "minute": 46}
